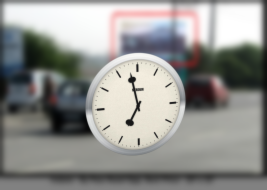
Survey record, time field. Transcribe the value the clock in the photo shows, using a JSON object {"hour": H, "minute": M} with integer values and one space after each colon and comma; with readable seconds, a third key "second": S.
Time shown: {"hour": 6, "minute": 58}
